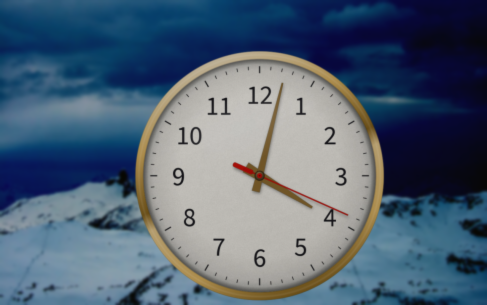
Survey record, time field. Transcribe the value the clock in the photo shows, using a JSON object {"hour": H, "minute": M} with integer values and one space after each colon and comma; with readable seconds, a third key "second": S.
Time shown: {"hour": 4, "minute": 2, "second": 19}
